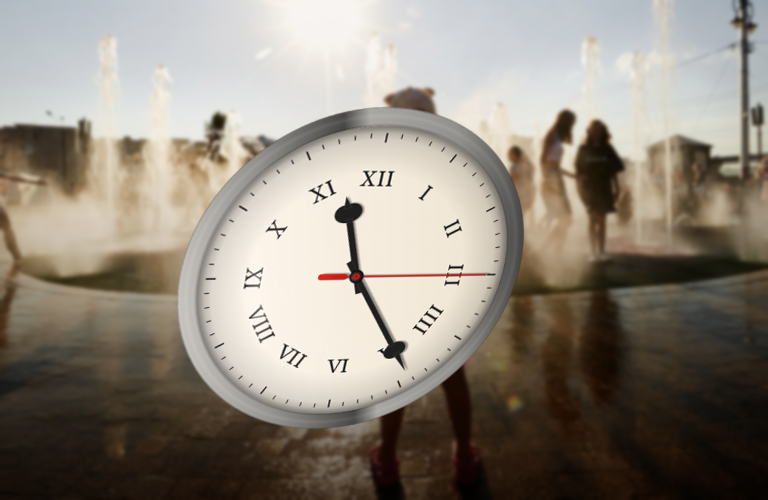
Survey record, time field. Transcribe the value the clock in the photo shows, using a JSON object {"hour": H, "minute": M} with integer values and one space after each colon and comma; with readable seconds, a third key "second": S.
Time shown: {"hour": 11, "minute": 24, "second": 15}
